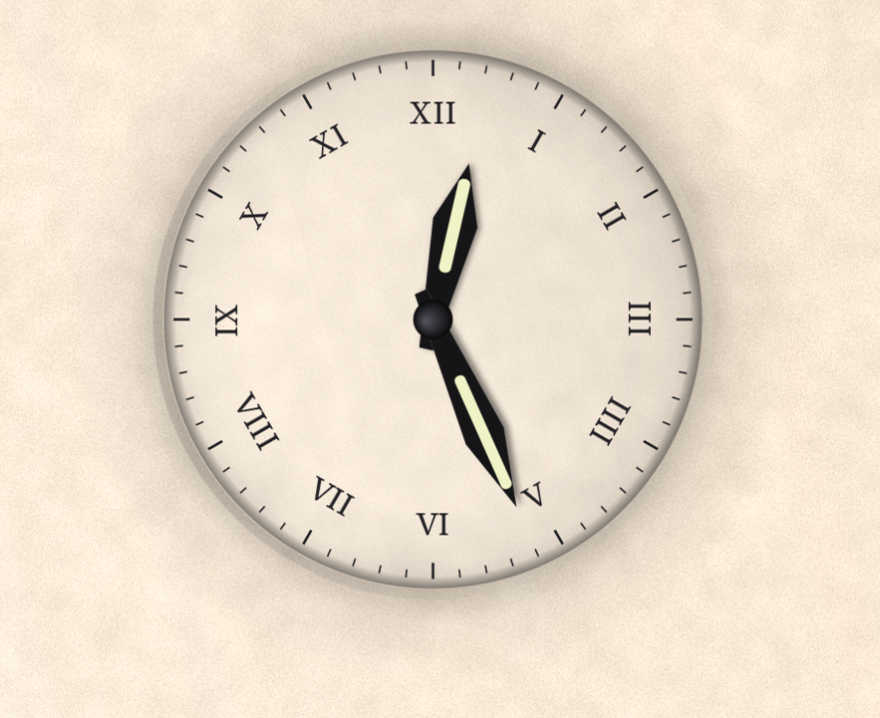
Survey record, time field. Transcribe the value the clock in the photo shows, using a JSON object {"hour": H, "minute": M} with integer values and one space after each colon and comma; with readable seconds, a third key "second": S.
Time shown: {"hour": 12, "minute": 26}
